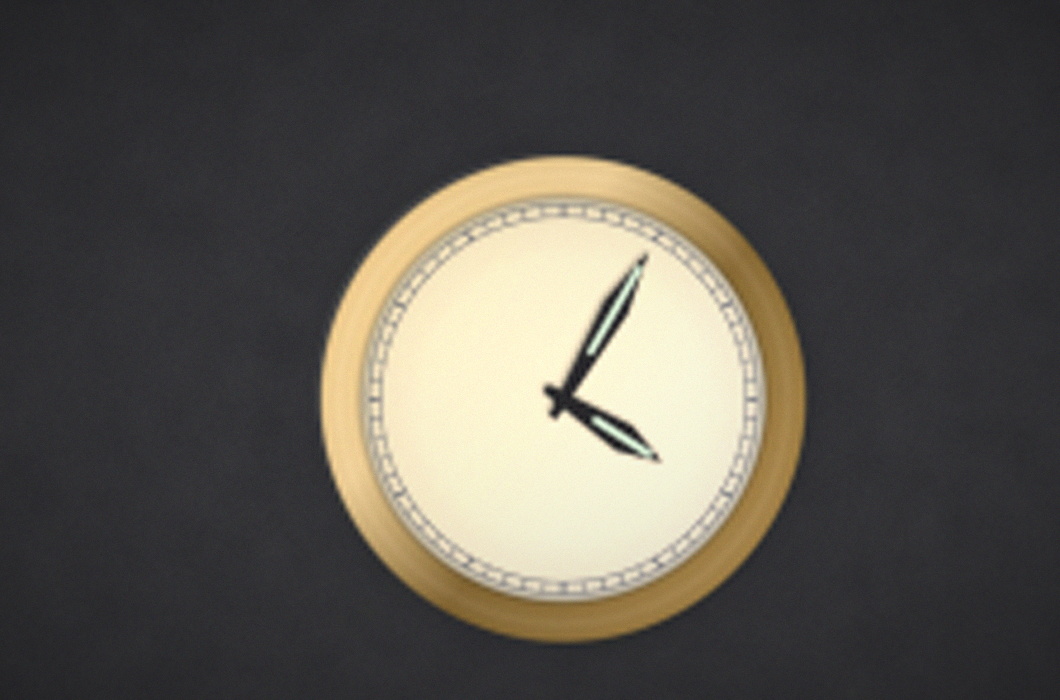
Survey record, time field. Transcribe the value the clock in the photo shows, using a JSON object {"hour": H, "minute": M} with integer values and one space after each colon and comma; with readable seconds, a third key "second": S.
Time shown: {"hour": 4, "minute": 5}
